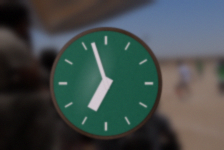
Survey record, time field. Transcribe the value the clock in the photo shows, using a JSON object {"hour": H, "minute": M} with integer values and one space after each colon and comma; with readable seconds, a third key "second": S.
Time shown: {"hour": 6, "minute": 57}
